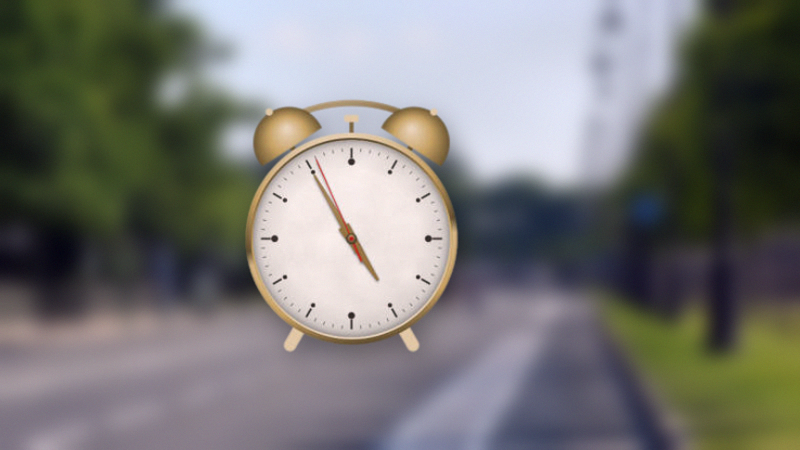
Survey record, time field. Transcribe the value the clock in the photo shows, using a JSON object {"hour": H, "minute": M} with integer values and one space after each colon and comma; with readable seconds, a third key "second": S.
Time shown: {"hour": 4, "minute": 54, "second": 56}
